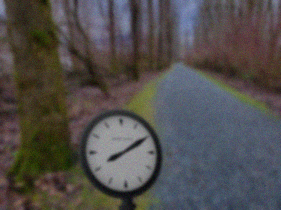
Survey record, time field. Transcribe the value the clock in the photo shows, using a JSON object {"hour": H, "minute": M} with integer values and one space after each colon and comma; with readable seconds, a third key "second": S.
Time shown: {"hour": 8, "minute": 10}
